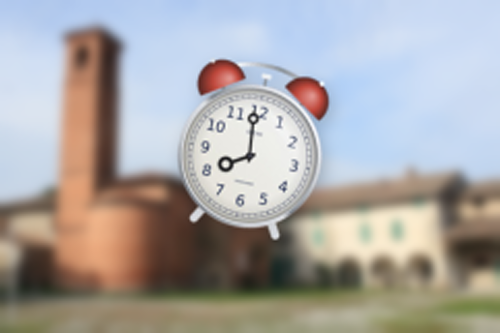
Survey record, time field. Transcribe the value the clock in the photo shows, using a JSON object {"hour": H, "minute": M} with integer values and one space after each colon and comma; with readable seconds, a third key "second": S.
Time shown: {"hour": 7, "minute": 59}
